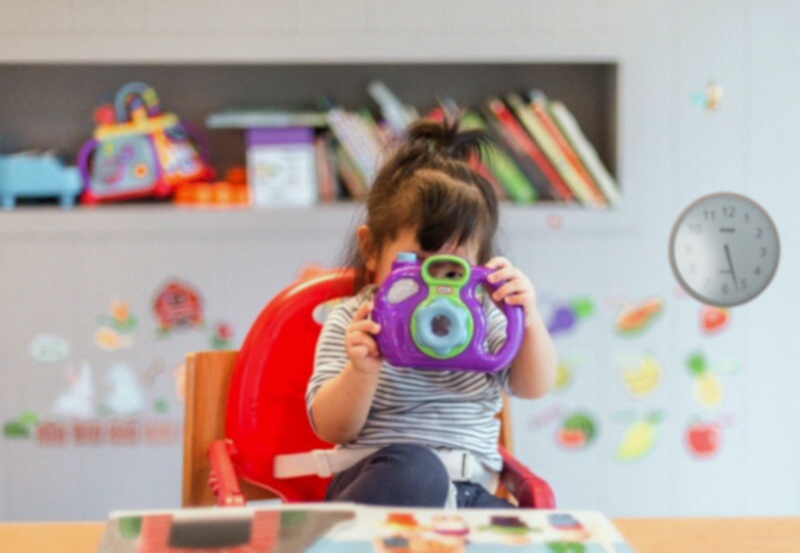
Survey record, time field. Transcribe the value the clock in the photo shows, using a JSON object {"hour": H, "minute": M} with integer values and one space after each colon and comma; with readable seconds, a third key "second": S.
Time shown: {"hour": 5, "minute": 27}
